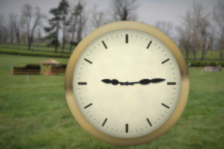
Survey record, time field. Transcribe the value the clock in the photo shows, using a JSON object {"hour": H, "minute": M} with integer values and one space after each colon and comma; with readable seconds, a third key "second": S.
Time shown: {"hour": 9, "minute": 14}
